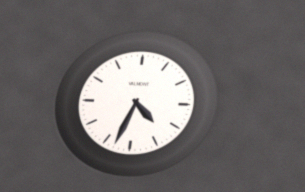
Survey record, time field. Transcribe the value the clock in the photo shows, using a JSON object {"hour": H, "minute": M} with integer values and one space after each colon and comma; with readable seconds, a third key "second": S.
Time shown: {"hour": 4, "minute": 33}
